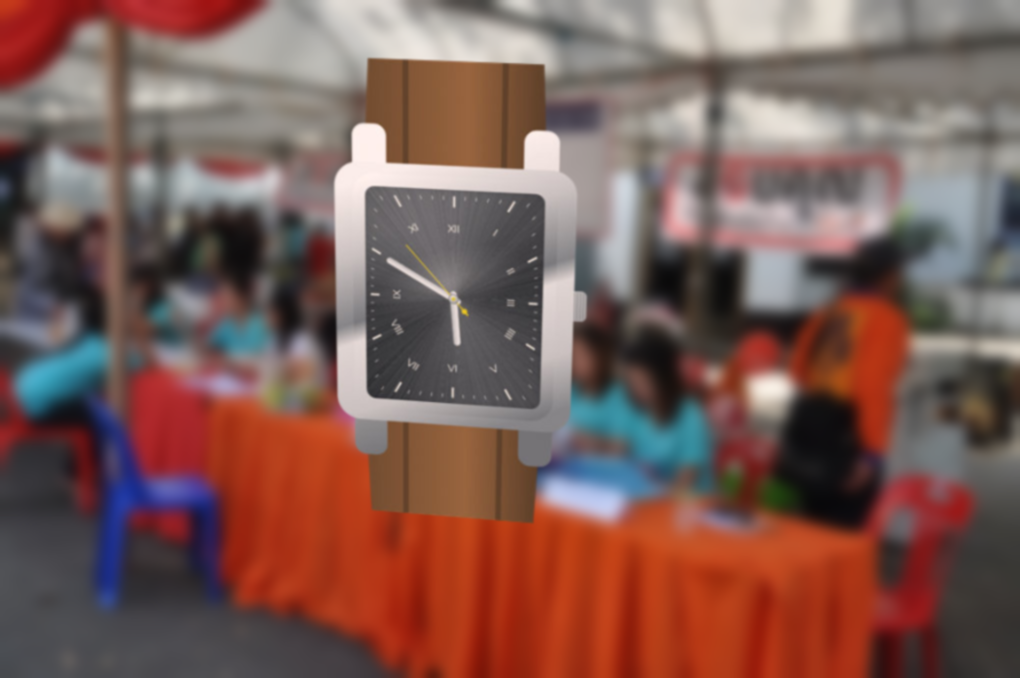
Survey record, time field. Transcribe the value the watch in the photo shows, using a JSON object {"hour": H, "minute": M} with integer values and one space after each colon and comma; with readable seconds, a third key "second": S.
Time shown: {"hour": 5, "minute": 49, "second": 53}
